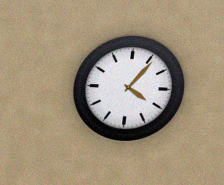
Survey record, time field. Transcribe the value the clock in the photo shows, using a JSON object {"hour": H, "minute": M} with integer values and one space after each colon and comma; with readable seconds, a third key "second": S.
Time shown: {"hour": 4, "minute": 6}
